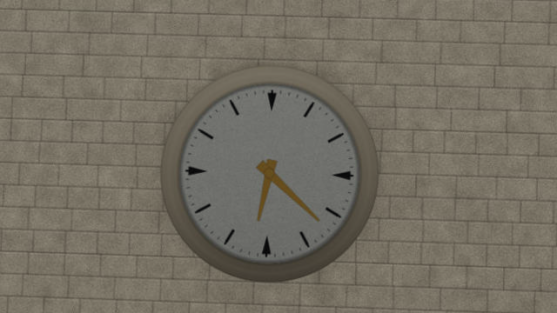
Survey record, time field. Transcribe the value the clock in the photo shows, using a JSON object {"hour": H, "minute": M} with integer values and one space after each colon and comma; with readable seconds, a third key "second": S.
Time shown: {"hour": 6, "minute": 22}
